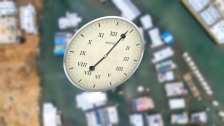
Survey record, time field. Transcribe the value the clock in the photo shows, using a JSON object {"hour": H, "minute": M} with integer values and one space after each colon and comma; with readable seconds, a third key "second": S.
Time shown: {"hour": 7, "minute": 4}
